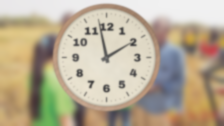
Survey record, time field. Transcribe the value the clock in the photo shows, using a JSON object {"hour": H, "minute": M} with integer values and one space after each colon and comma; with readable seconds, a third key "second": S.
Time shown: {"hour": 1, "minute": 58}
